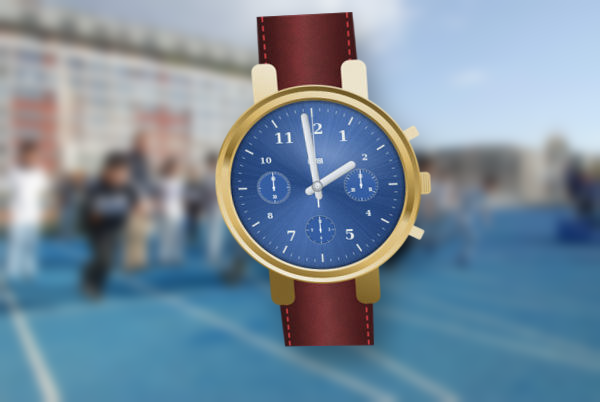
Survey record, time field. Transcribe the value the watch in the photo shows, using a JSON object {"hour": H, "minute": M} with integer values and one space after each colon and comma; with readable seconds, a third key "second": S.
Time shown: {"hour": 1, "minute": 59}
